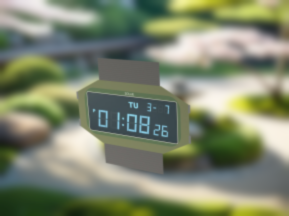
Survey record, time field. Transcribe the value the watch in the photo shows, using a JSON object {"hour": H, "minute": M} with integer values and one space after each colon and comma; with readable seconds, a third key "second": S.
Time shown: {"hour": 1, "minute": 8, "second": 26}
